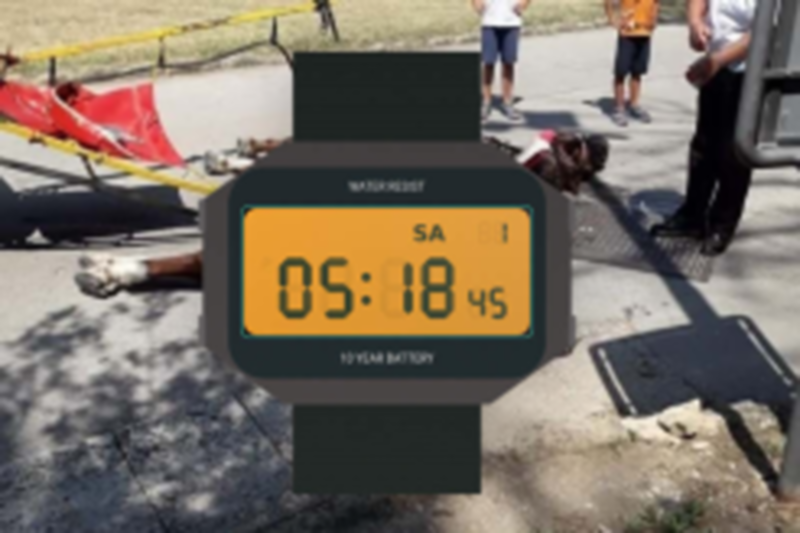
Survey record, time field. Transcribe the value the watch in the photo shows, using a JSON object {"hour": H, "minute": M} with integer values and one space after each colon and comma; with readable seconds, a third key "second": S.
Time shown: {"hour": 5, "minute": 18, "second": 45}
